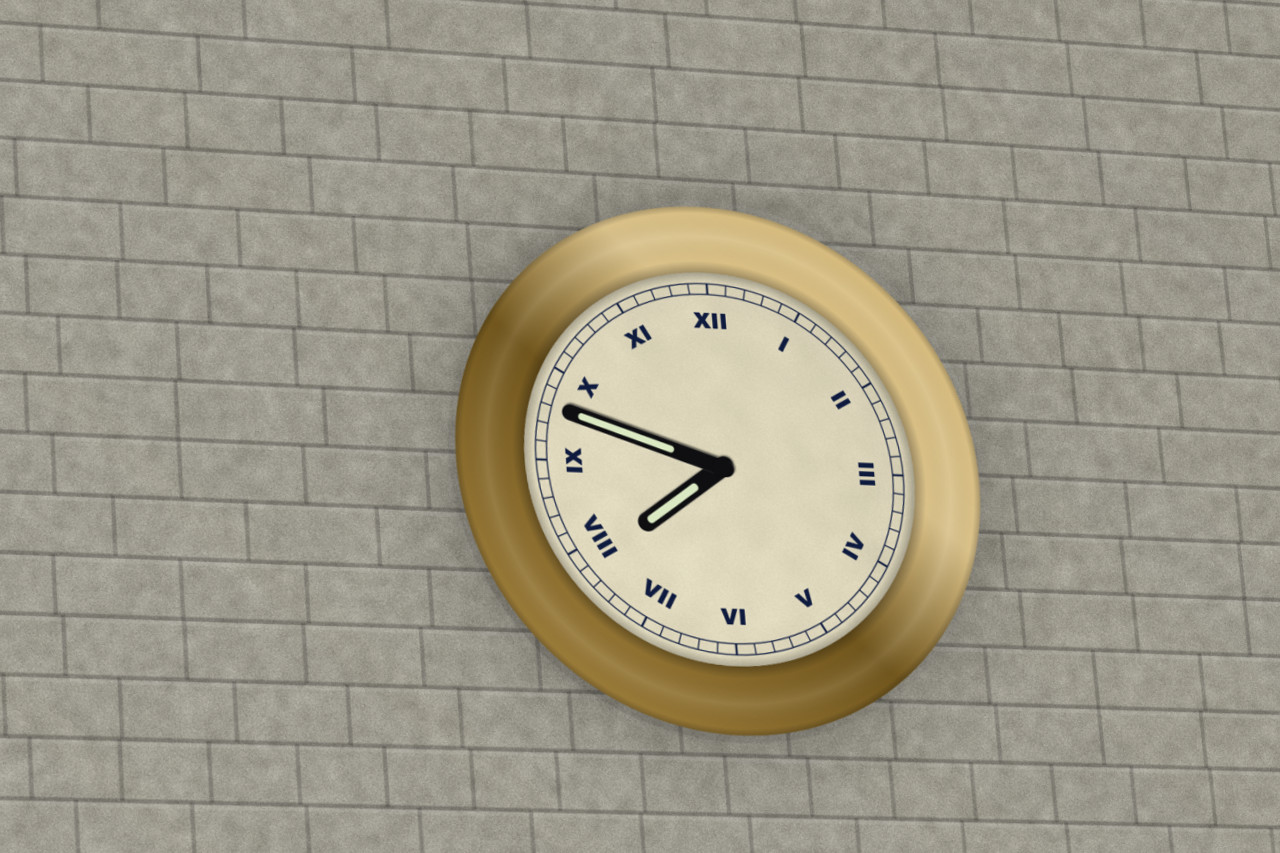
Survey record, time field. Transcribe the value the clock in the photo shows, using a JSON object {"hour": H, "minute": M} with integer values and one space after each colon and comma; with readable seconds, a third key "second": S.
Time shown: {"hour": 7, "minute": 48}
